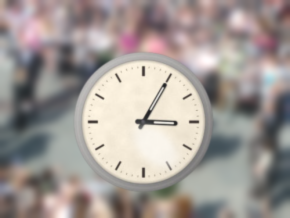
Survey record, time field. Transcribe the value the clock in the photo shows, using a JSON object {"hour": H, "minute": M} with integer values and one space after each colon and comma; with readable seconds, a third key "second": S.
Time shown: {"hour": 3, "minute": 5}
